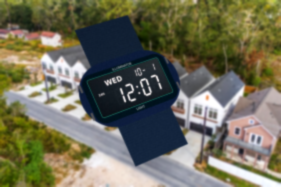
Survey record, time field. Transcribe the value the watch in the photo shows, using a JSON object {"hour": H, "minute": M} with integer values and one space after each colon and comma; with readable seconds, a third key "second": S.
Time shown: {"hour": 12, "minute": 7}
